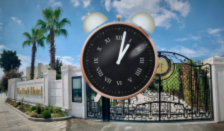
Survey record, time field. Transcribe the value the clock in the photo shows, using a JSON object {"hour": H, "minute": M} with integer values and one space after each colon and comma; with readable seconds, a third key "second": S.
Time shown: {"hour": 1, "minute": 2}
